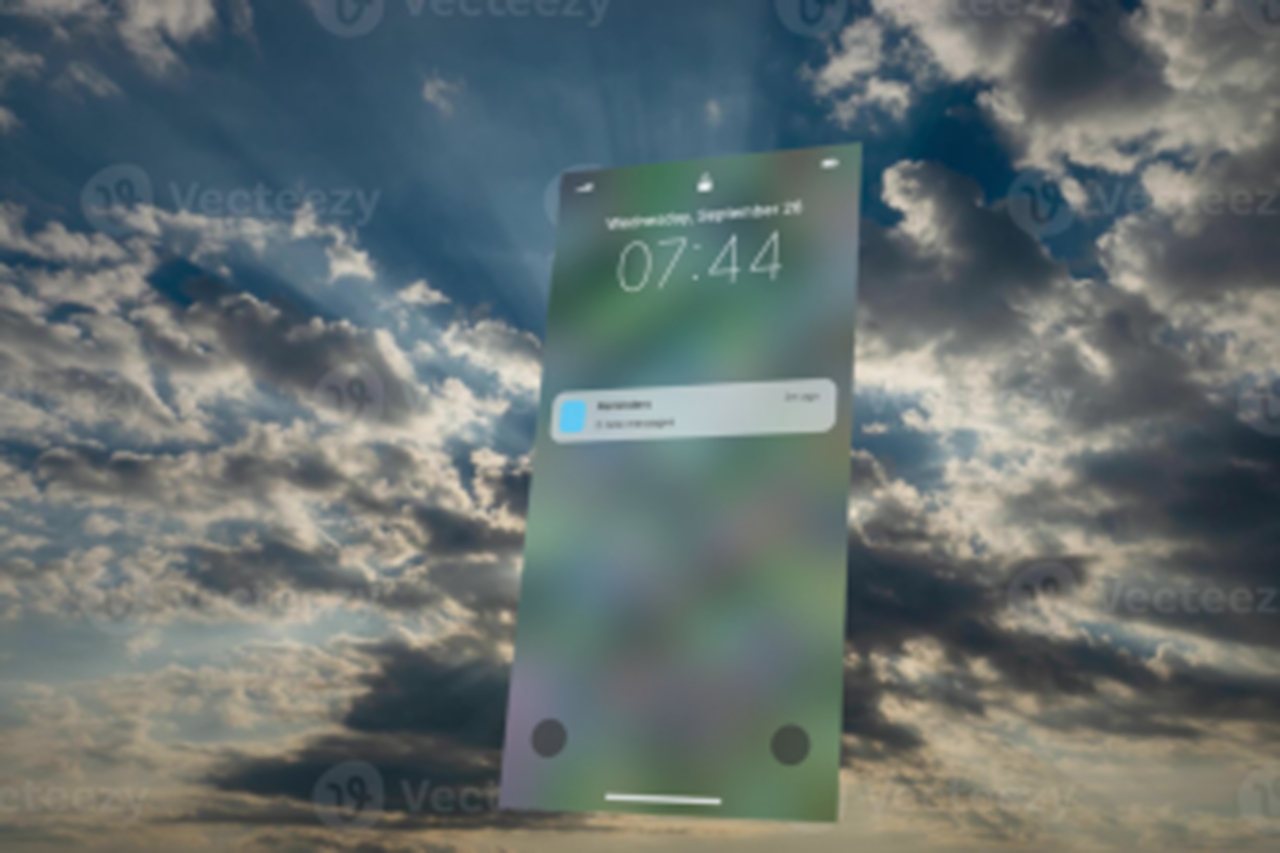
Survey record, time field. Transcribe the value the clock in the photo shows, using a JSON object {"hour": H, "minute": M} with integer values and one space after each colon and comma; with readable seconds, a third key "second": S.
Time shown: {"hour": 7, "minute": 44}
